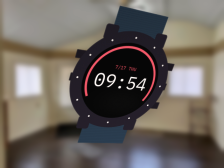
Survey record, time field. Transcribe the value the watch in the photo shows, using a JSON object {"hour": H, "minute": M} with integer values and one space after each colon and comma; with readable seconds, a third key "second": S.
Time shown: {"hour": 9, "minute": 54}
